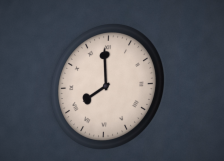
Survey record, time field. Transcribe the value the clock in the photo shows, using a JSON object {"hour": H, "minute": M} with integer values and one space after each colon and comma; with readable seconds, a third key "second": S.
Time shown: {"hour": 7, "minute": 59}
